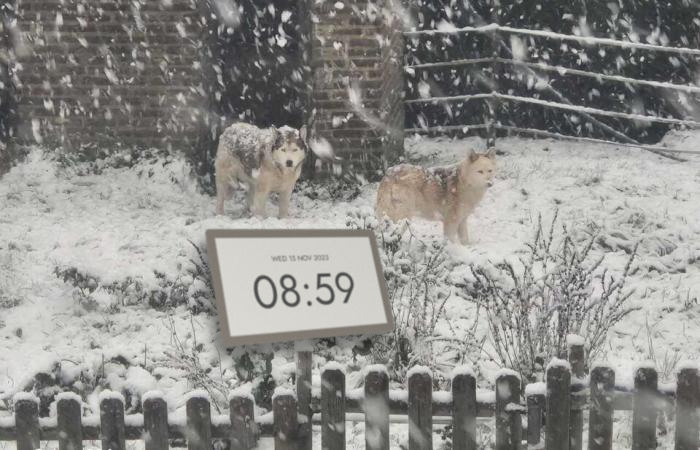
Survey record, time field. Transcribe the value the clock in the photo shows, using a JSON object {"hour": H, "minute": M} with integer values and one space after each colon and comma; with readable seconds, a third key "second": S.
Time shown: {"hour": 8, "minute": 59}
